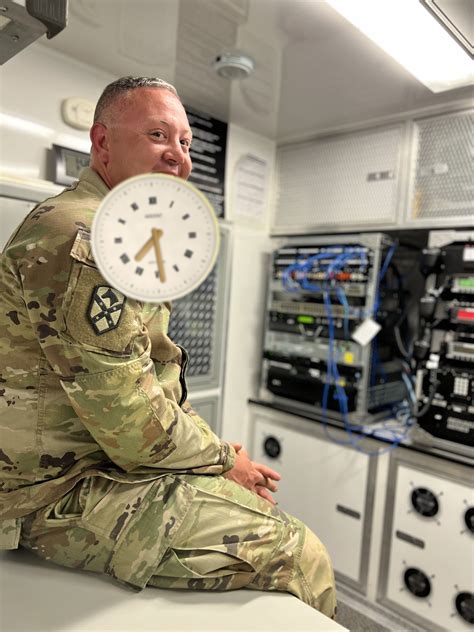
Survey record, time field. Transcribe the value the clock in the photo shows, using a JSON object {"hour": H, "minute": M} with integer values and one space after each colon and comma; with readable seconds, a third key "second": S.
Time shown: {"hour": 7, "minute": 29}
